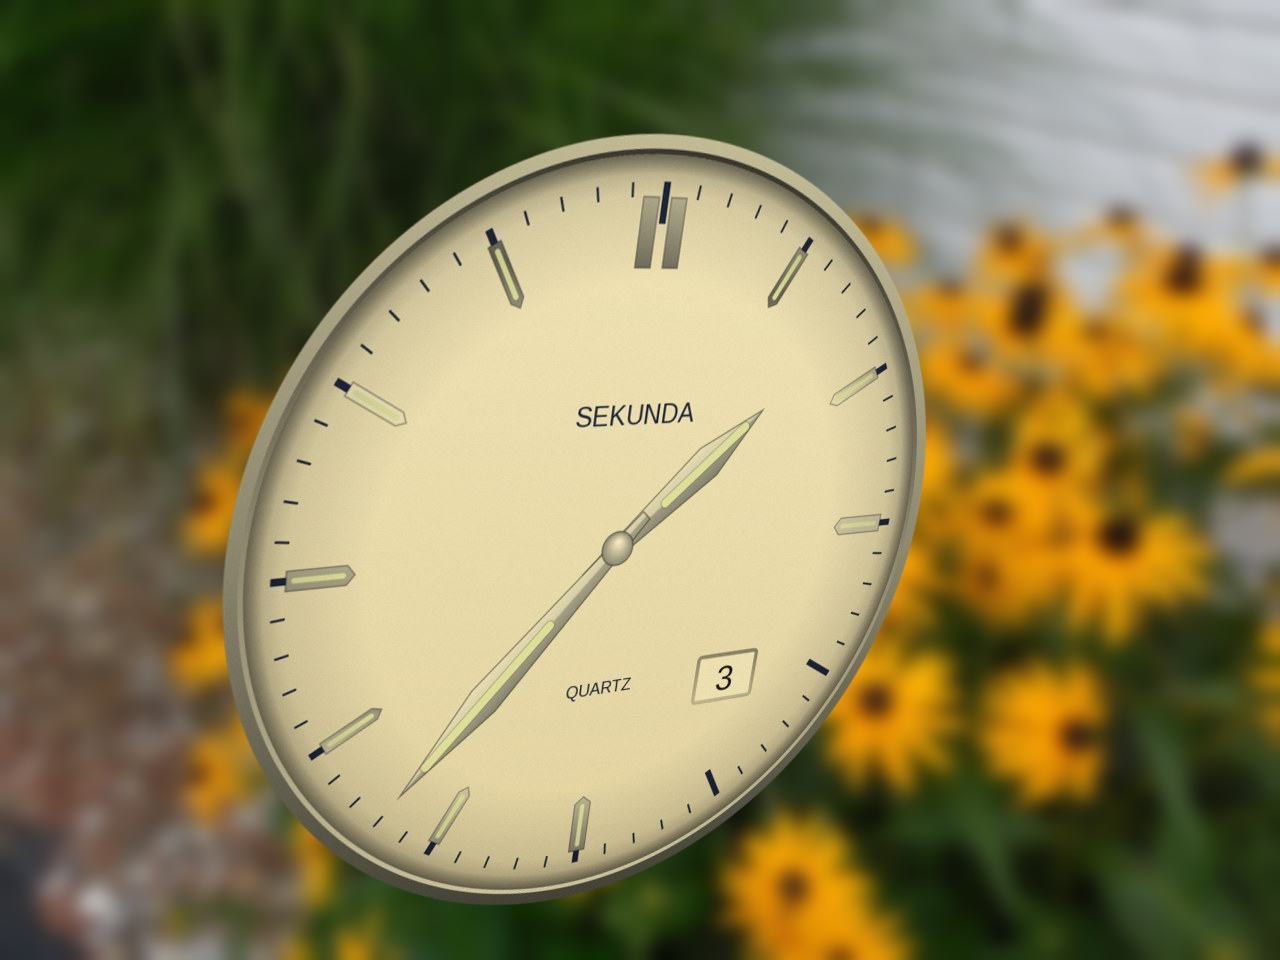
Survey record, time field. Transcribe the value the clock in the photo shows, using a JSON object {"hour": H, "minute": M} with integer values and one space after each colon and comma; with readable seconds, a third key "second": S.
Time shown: {"hour": 1, "minute": 37}
